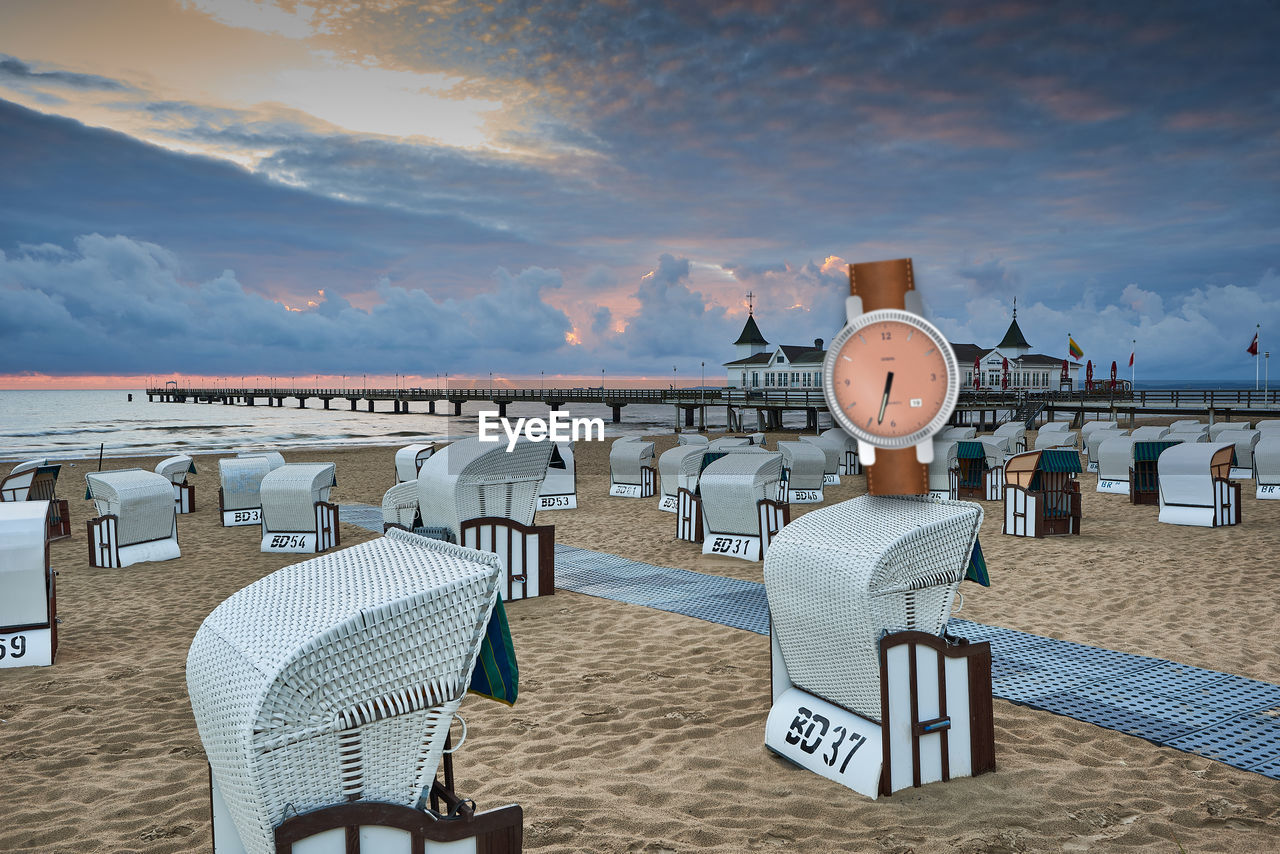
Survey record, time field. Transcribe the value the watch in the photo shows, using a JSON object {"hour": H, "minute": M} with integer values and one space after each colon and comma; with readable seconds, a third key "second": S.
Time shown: {"hour": 6, "minute": 33}
